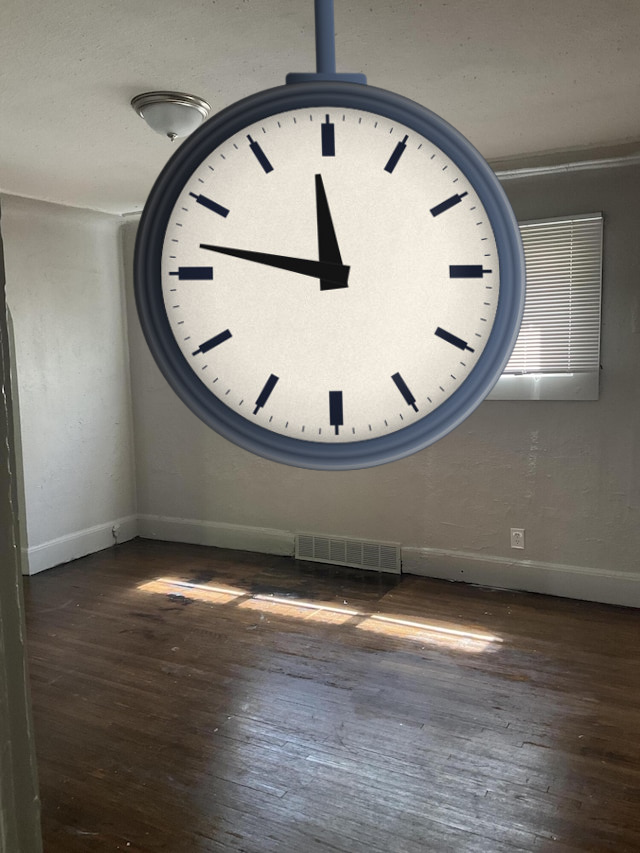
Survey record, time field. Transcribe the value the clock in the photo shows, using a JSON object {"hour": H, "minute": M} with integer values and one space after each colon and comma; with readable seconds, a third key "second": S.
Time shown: {"hour": 11, "minute": 47}
